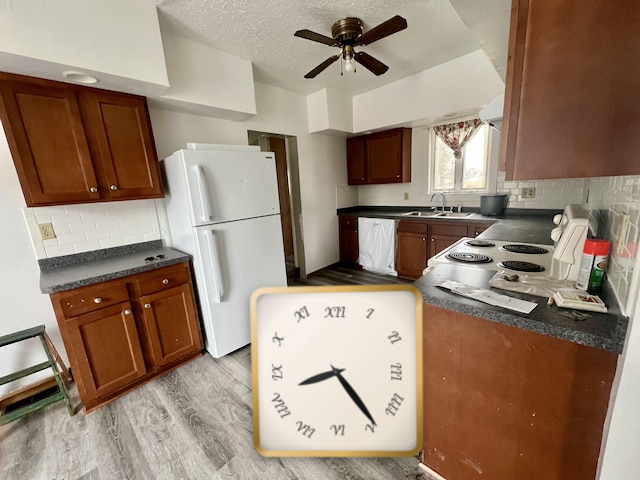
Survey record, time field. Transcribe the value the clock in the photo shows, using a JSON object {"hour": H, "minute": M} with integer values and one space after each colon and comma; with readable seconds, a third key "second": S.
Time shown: {"hour": 8, "minute": 24}
